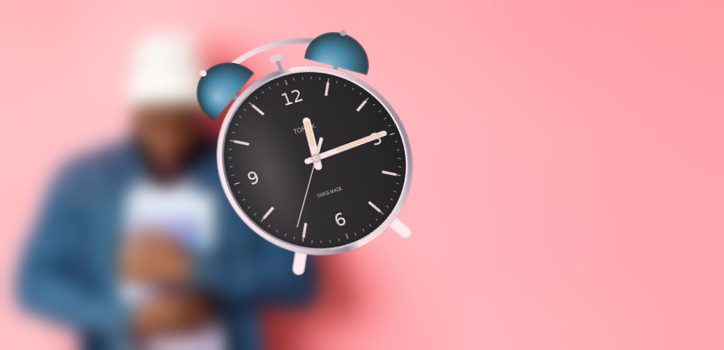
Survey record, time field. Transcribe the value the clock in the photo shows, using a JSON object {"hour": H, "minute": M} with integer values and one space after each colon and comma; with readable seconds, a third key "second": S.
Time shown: {"hour": 12, "minute": 14, "second": 36}
